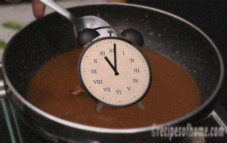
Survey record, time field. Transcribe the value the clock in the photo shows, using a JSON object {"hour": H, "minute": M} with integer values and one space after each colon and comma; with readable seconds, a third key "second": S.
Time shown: {"hour": 11, "minute": 1}
